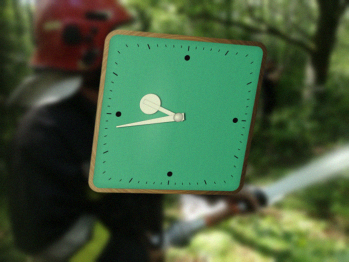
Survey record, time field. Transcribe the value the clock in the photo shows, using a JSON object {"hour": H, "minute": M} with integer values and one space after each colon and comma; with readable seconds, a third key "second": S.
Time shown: {"hour": 9, "minute": 43}
